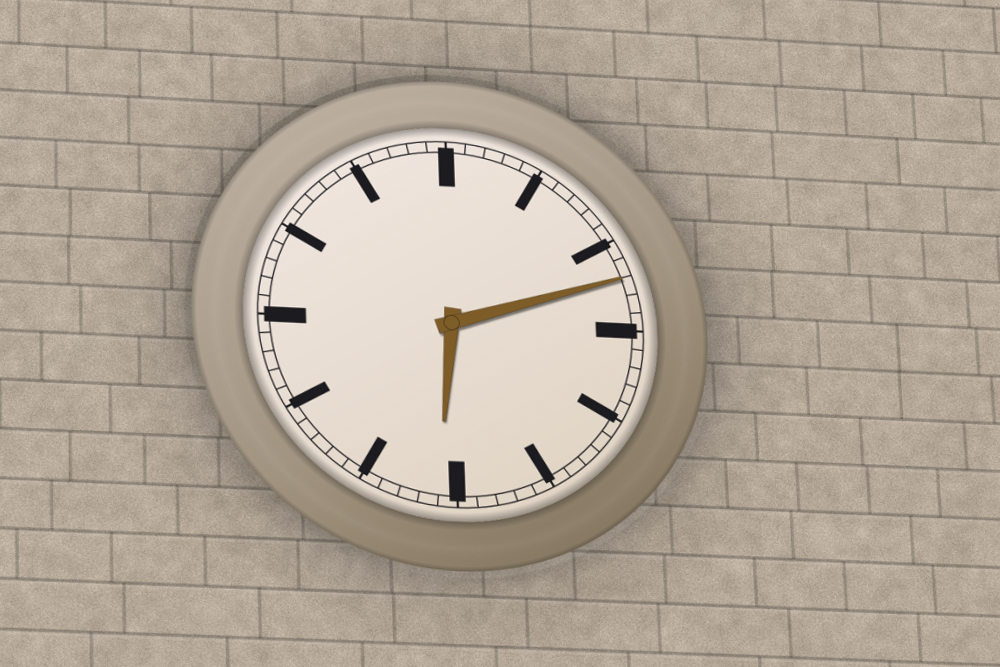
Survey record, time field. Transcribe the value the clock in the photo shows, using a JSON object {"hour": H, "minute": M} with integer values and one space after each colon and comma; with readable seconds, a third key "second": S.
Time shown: {"hour": 6, "minute": 12}
